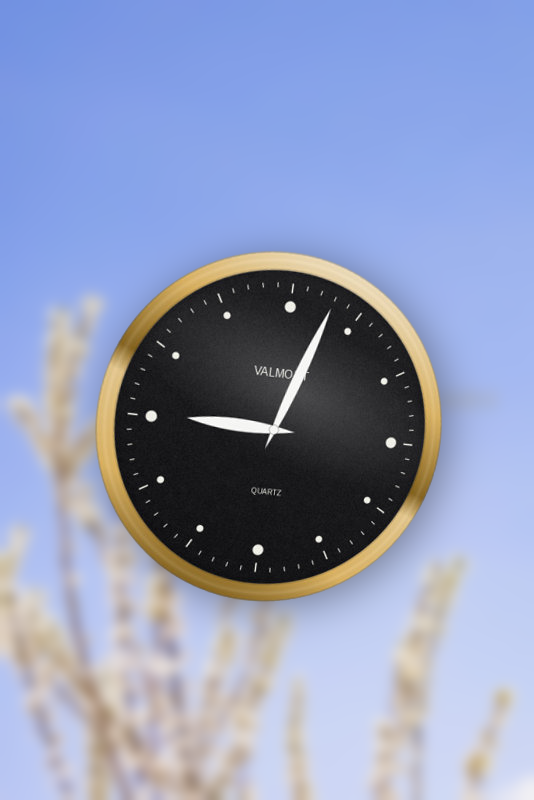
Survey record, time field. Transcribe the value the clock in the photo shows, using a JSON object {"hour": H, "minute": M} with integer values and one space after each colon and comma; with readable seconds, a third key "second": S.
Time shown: {"hour": 9, "minute": 3}
